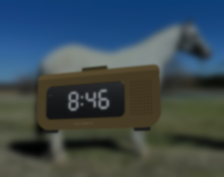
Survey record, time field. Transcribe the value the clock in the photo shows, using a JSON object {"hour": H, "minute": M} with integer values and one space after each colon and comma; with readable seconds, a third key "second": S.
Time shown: {"hour": 8, "minute": 46}
